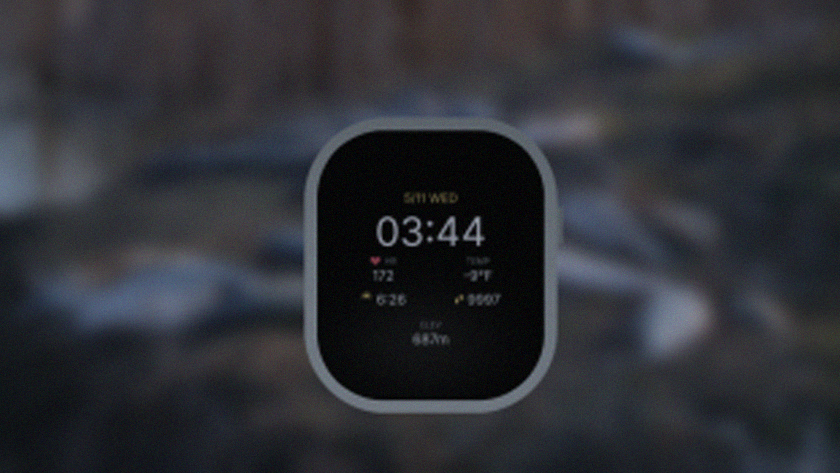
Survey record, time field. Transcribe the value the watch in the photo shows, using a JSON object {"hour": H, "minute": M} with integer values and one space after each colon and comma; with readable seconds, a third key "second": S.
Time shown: {"hour": 3, "minute": 44}
